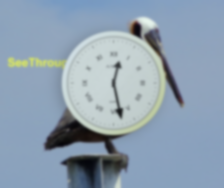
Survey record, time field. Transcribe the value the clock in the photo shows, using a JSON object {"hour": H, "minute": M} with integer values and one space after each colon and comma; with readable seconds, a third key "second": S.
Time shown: {"hour": 12, "minute": 28}
